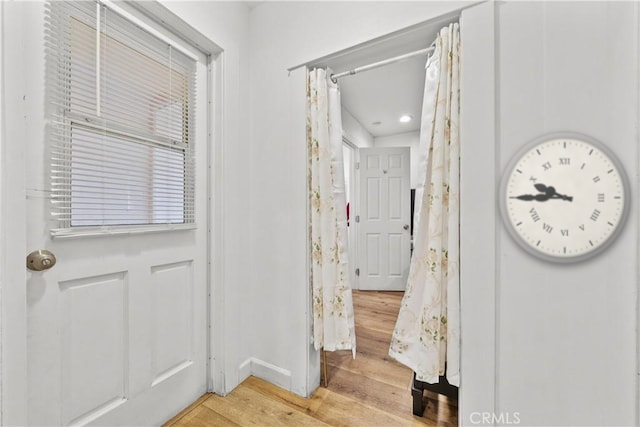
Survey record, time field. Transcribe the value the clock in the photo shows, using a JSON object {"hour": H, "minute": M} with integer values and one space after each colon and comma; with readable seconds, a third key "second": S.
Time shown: {"hour": 9, "minute": 45}
